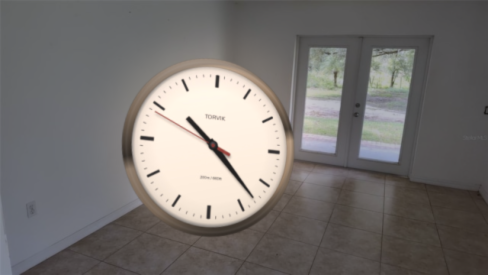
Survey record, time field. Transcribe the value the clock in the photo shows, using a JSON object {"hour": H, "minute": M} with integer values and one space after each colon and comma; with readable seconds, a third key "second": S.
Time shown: {"hour": 10, "minute": 22, "second": 49}
